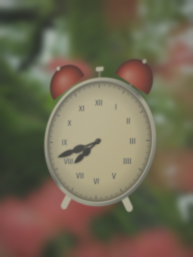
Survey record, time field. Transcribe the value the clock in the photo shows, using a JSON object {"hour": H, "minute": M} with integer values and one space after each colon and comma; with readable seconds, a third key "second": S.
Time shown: {"hour": 7, "minute": 42}
